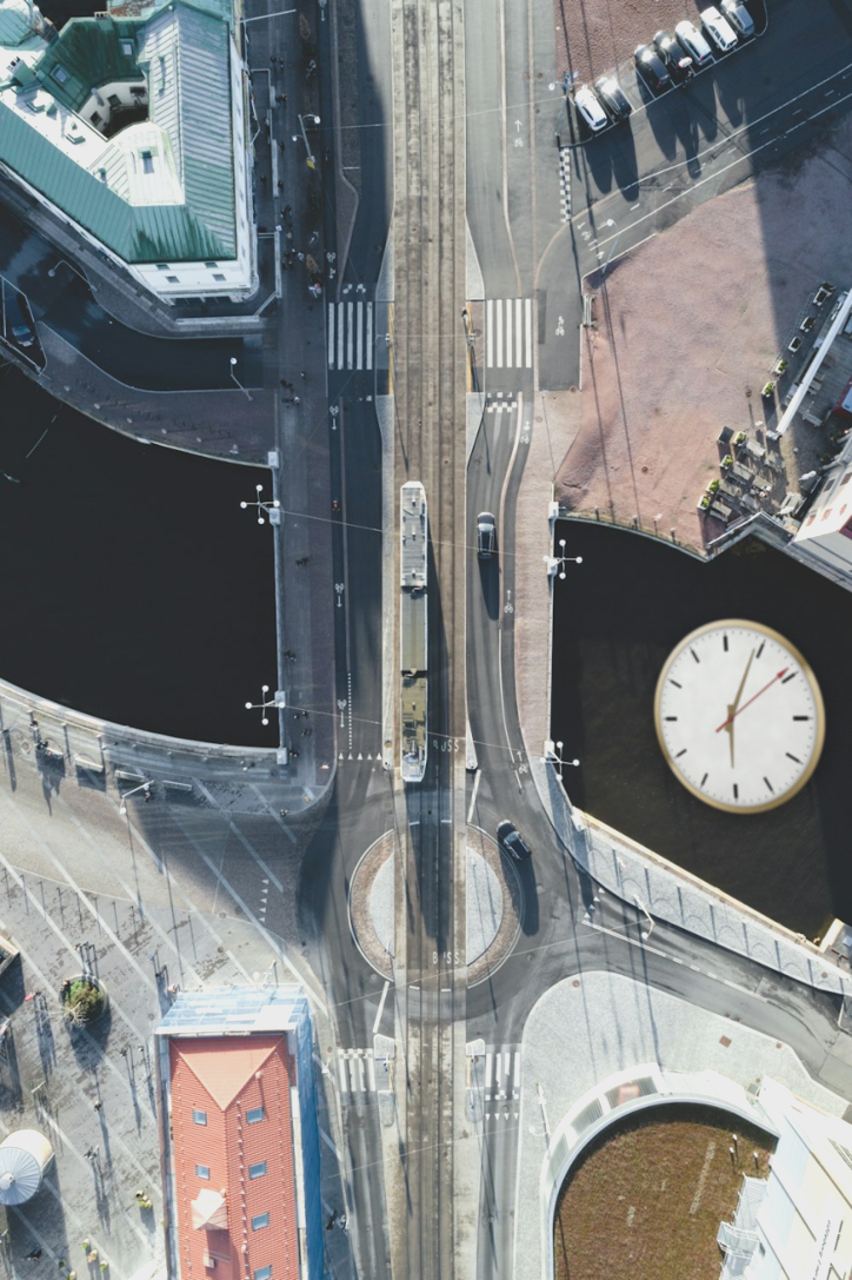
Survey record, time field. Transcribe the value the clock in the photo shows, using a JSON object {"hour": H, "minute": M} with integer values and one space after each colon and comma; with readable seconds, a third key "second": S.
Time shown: {"hour": 6, "minute": 4, "second": 9}
